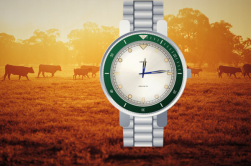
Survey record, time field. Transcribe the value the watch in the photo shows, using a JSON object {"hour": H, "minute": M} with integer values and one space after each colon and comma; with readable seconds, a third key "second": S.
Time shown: {"hour": 12, "minute": 14}
